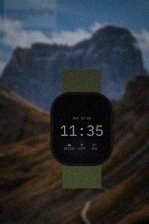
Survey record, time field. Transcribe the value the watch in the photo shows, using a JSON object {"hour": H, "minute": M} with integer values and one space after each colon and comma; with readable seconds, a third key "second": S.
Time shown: {"hour": 11, "minute": 35}
